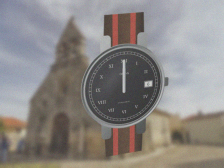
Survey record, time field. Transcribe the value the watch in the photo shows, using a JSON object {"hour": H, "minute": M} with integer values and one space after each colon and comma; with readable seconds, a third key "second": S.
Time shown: {"hour": 12, "minute": 0}
